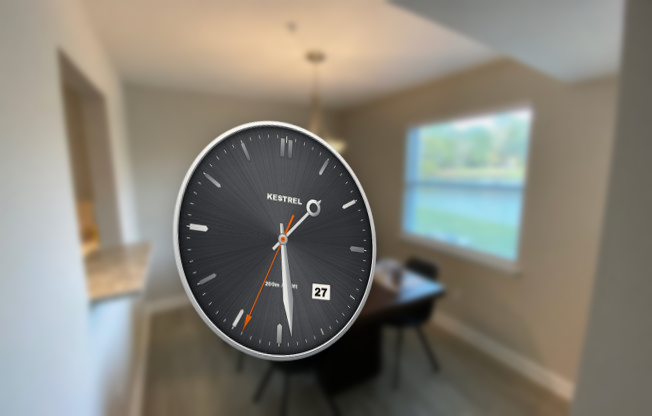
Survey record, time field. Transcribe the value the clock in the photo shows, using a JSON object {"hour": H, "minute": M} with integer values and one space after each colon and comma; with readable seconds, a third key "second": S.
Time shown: {"hour": 1, "minute": 28, "second": 34}
